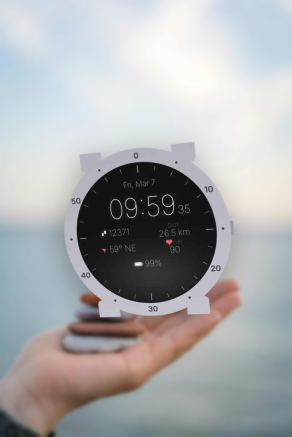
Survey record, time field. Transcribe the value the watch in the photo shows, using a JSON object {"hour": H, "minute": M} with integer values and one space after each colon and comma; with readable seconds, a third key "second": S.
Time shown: {"hour": 9, "minute": 59, "second": 35}
